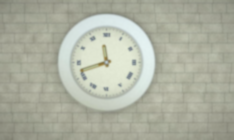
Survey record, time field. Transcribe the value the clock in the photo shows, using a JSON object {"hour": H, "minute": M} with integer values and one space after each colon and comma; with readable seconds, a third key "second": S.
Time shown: {"hour": 11, "minute": 42}
